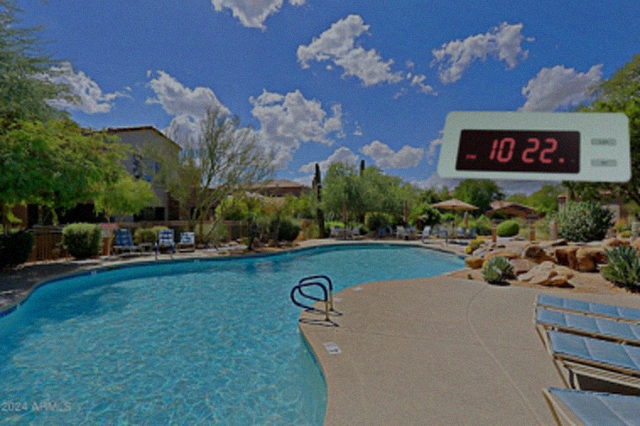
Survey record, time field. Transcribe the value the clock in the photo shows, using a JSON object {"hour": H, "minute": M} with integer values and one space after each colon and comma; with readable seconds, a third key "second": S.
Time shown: {"hour": 10, "minute": 22}
